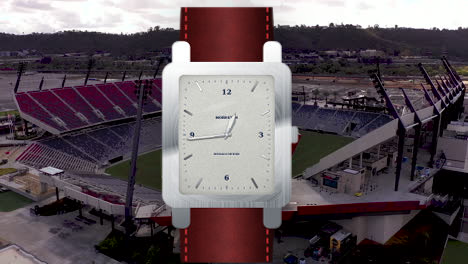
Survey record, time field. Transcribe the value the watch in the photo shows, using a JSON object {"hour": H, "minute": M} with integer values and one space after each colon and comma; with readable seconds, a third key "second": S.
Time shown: {"hour": 12, "minute": 44}
